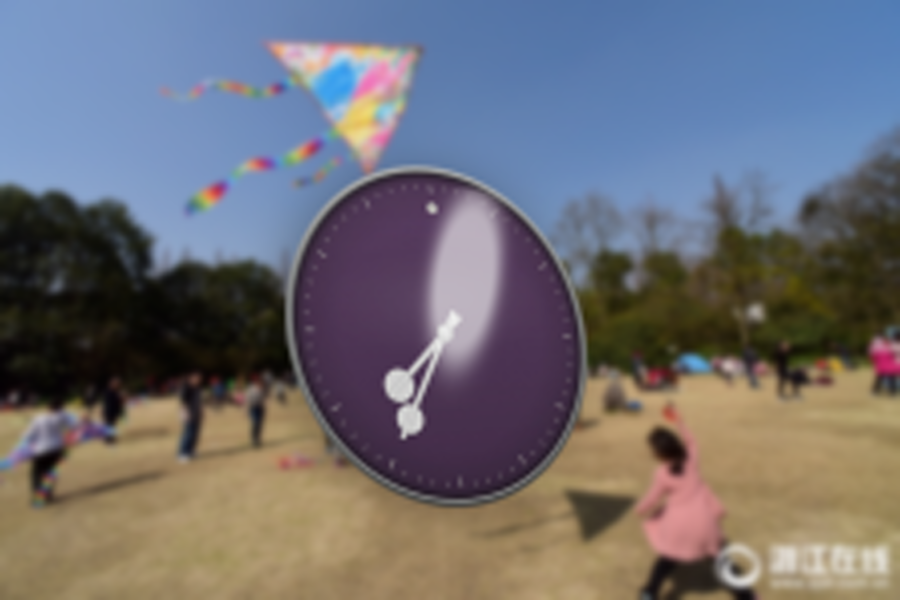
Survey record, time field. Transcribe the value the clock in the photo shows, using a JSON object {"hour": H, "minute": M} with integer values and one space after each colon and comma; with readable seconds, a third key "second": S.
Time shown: {"hour": 7, "minute": 35}
